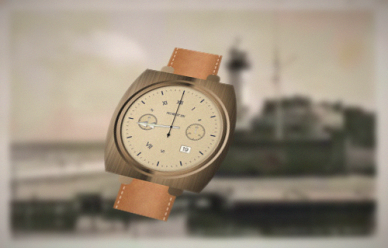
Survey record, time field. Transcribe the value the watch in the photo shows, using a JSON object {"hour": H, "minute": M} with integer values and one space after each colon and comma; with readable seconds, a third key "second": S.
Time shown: {"hour": 8, "minute": 44}
